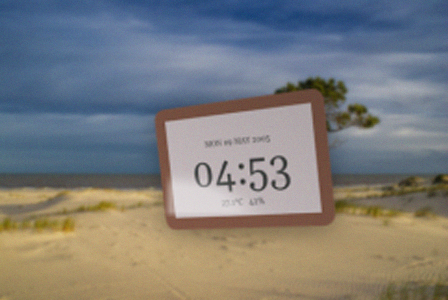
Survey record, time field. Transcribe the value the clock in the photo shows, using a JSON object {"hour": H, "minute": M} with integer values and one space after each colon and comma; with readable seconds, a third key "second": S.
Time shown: {"hour": 4, "minute": 53}
